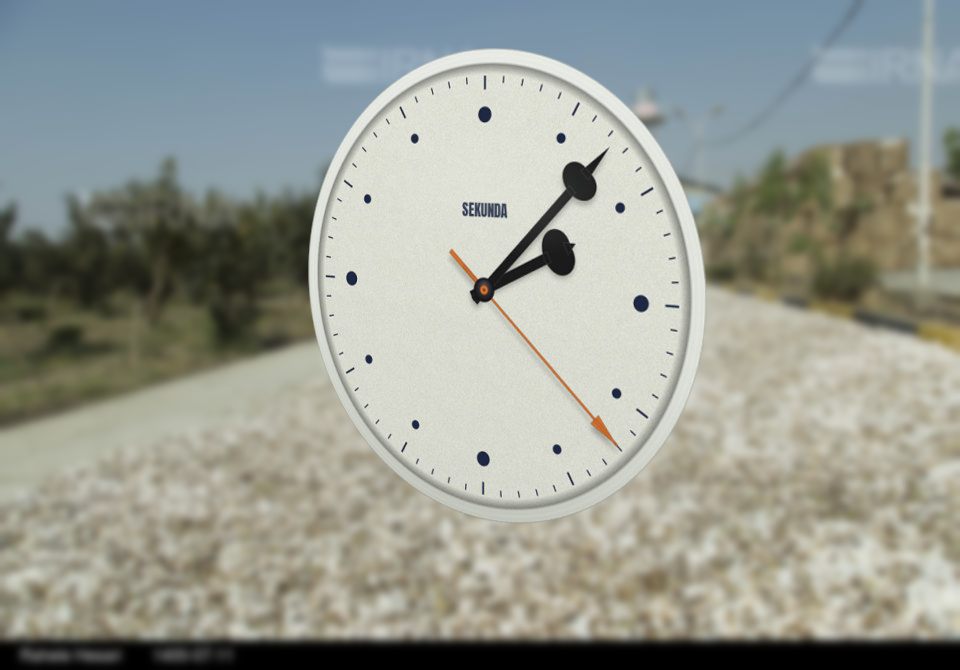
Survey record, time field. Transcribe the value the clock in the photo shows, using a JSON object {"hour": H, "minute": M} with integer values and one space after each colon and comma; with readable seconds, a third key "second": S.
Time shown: {"hour": 2, "minute": 7, "second": 22}
